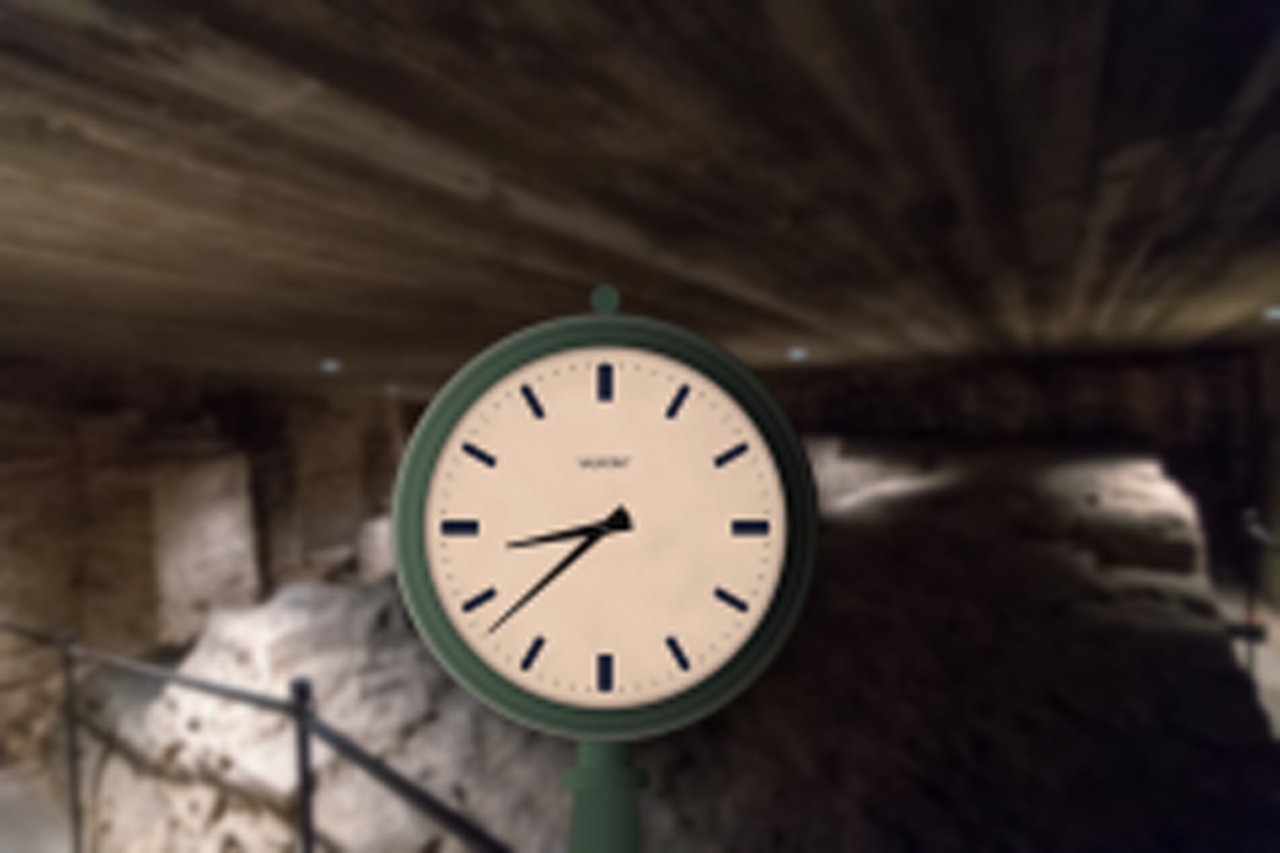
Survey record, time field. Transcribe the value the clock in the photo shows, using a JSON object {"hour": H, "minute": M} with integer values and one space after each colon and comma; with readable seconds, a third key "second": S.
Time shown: {"hour": 8, "minute": 38}
